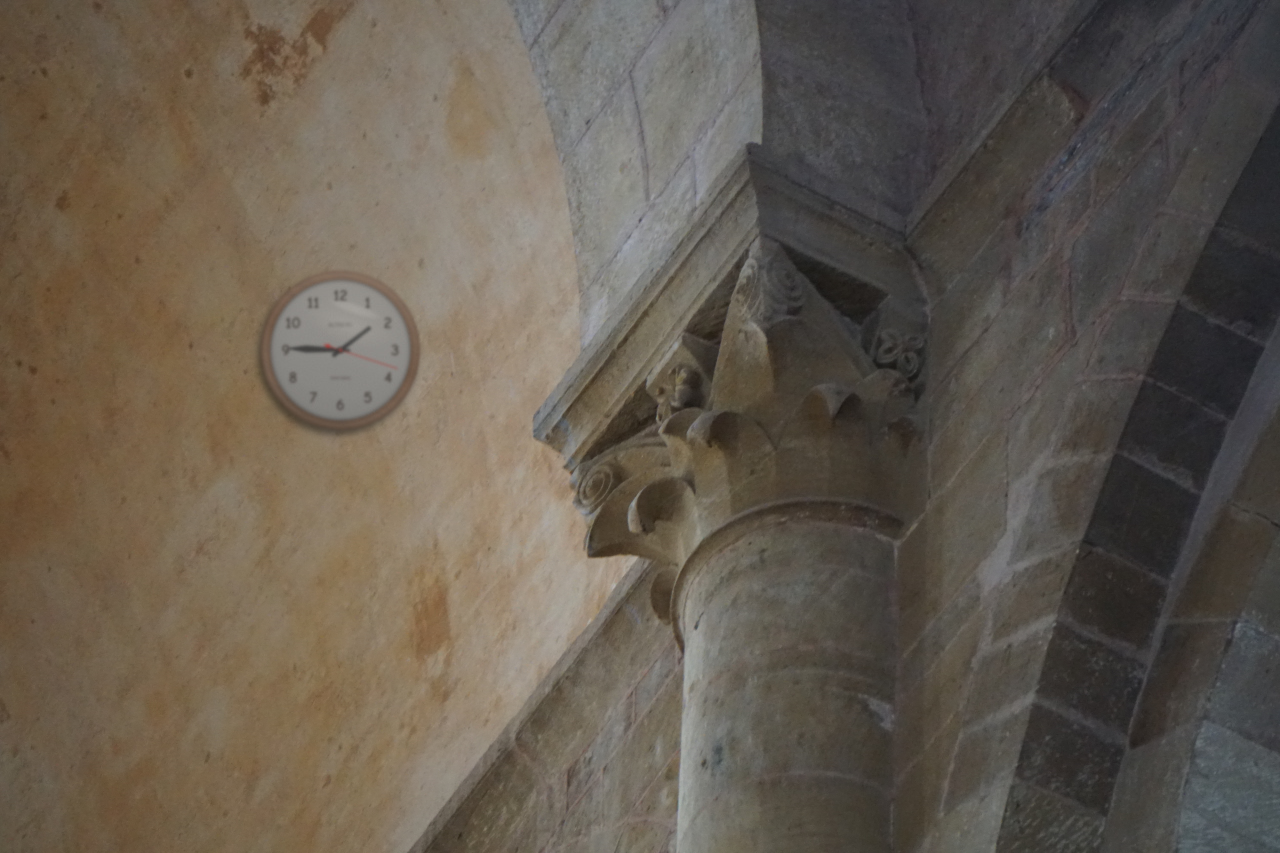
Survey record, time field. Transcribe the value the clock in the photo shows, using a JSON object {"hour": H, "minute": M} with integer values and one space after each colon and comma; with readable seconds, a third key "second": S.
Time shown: {"hour": 1, "minute": 45, "second": 18}
